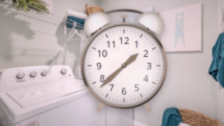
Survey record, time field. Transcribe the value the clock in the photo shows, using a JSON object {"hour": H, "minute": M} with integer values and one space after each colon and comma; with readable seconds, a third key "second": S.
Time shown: {"hour": 1, "minute": 38}
